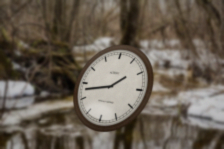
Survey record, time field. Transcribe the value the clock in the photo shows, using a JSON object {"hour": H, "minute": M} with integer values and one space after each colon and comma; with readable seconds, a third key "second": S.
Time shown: {"hour": 1, "minute": 43}
